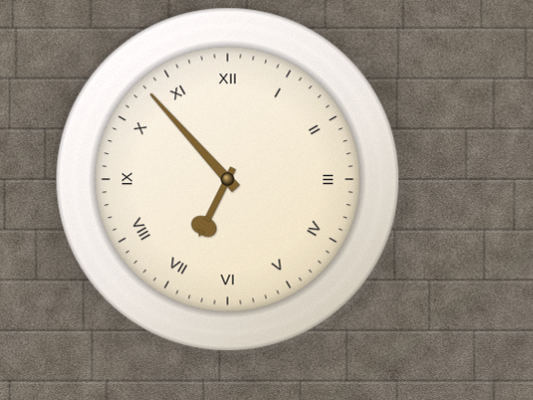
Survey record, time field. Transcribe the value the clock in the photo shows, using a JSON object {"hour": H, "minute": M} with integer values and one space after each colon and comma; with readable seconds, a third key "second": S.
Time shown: {"hour": 6, "minute": 53}
